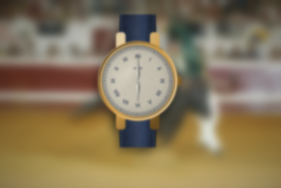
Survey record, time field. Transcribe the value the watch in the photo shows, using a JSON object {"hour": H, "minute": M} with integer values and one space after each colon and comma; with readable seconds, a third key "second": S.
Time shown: {"hour": 6, "minute": 0}
